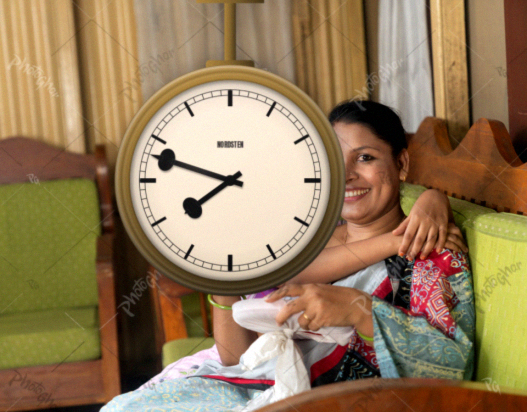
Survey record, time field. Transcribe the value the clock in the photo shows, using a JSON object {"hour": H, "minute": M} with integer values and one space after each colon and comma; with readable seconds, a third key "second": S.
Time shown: {"hour": 7, "minute": 48}
